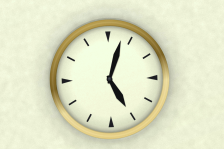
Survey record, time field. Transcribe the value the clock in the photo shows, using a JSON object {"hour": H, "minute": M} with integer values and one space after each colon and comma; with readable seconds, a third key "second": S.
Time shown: {"hour": 5, "minute": 3}
